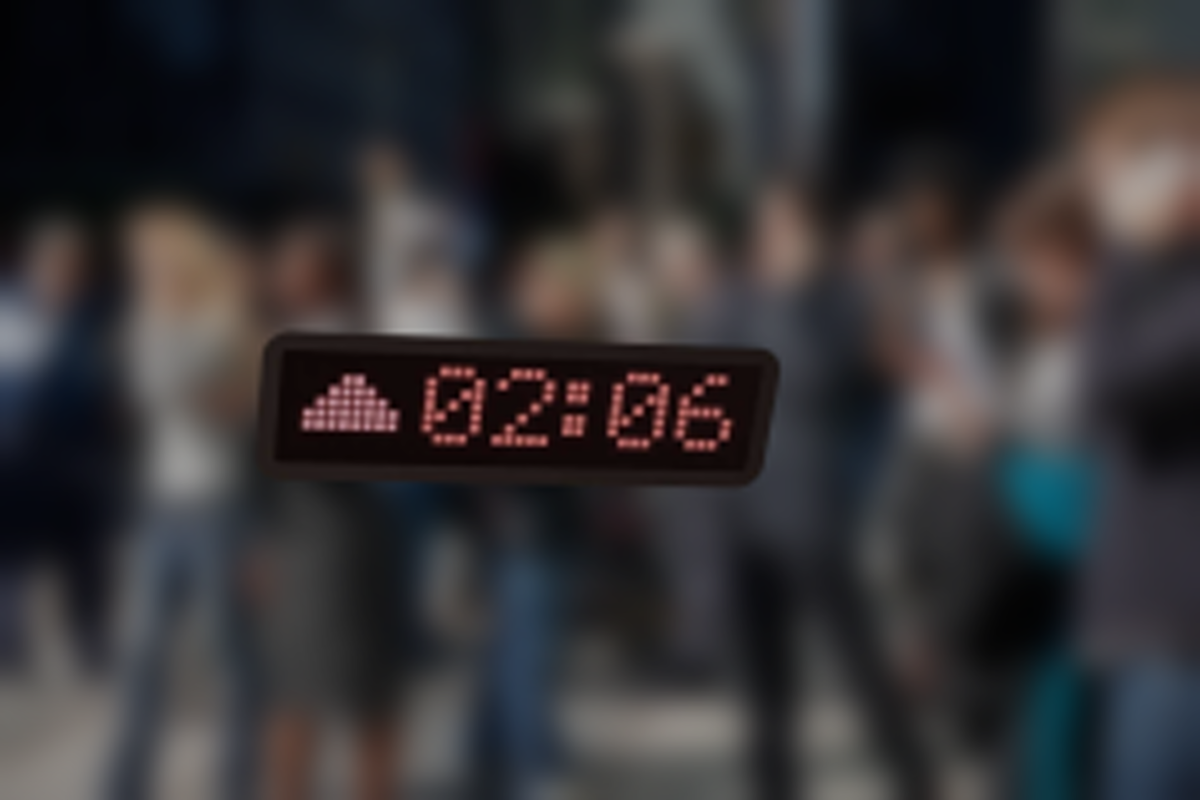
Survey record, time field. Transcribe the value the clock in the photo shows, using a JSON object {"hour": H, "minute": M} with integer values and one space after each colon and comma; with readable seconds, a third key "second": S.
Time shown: {"hour": 2, "minute": 6}
